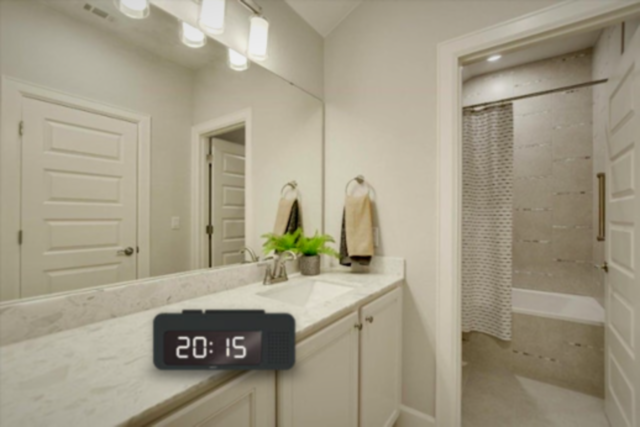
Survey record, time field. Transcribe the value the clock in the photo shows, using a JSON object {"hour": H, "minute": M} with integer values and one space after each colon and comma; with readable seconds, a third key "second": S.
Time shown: {"hour": 20, "minute": 15}
